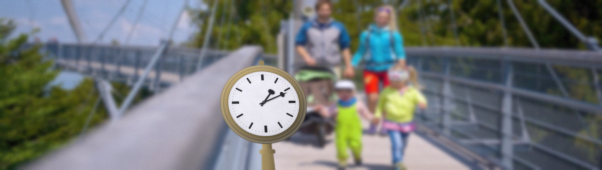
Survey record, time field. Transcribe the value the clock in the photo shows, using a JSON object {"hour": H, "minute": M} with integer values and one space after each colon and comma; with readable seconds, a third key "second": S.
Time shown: {"hour": 1, "minute": 11}
